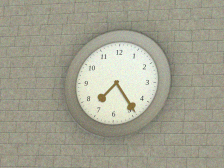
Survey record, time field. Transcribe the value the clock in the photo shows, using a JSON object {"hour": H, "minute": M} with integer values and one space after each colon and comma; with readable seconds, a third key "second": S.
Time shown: {"hour": 7, "minute": 24}
